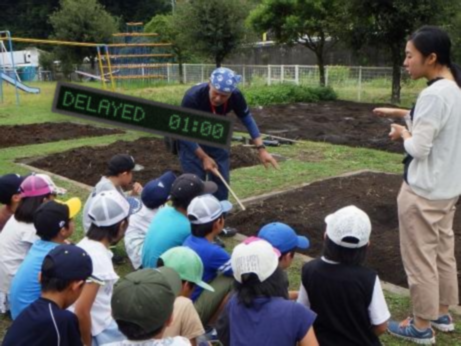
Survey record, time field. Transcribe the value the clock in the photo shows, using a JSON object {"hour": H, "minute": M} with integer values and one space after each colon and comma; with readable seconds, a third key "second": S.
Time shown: {"hour": 1, "minute": 0}
